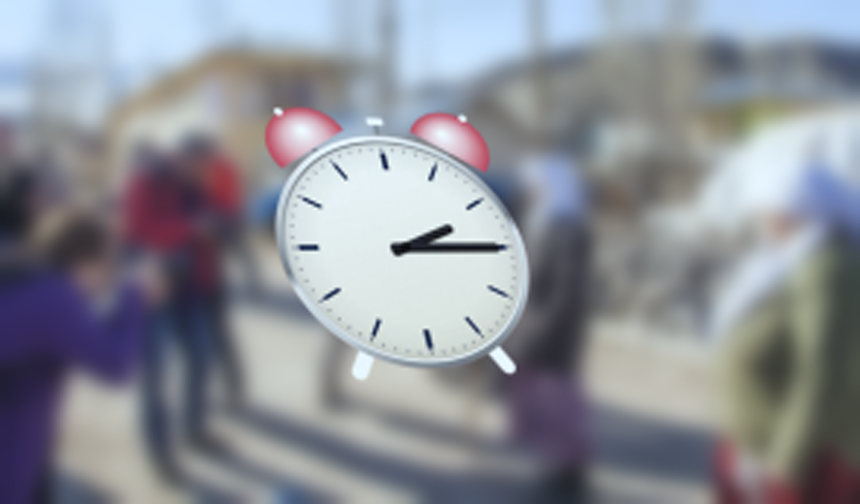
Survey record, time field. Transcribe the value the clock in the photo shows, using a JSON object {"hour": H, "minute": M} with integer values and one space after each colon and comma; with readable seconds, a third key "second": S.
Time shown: {"hour": 2, "minute": 15}
